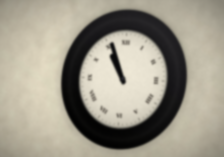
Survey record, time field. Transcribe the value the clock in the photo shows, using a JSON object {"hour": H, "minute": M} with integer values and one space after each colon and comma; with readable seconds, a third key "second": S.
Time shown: {"hour": 10, "minute": 56}
